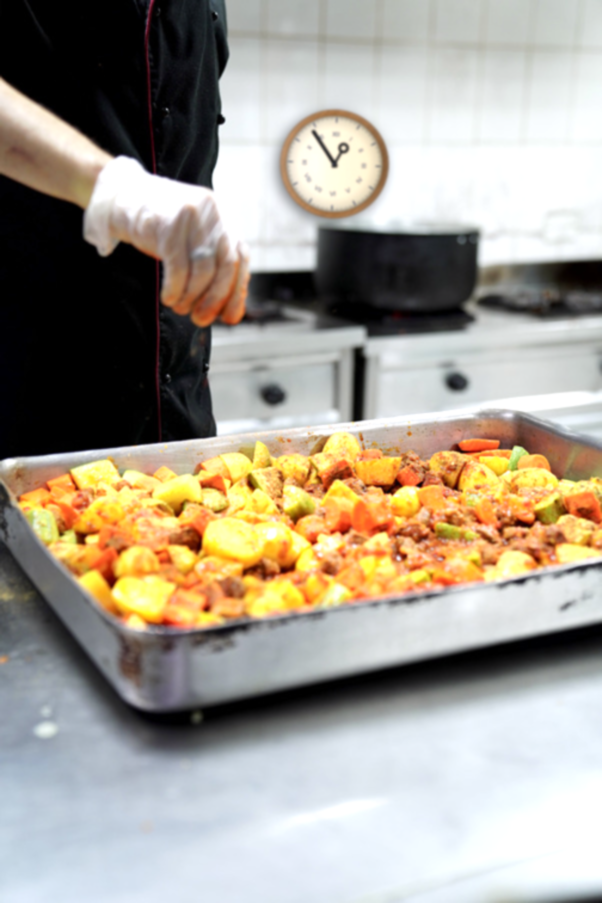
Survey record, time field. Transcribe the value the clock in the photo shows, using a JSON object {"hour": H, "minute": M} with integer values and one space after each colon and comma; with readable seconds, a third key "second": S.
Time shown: {"hour": 12, "minute": 54}
